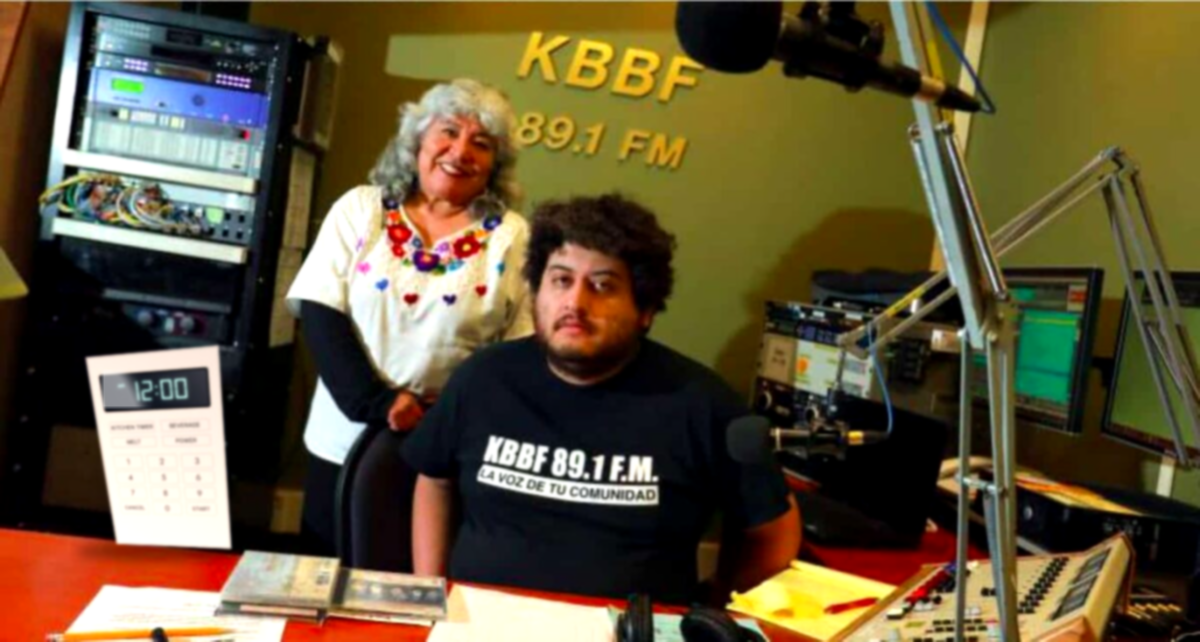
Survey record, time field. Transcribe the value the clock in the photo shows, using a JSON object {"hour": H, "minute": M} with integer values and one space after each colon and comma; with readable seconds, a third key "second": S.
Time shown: {"hour": 12, "minute": 0}
